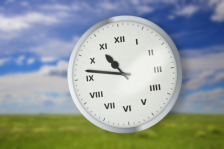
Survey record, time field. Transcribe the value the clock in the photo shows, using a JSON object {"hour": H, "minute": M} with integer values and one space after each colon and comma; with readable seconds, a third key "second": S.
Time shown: {"hour": 10, "minute": 47}
